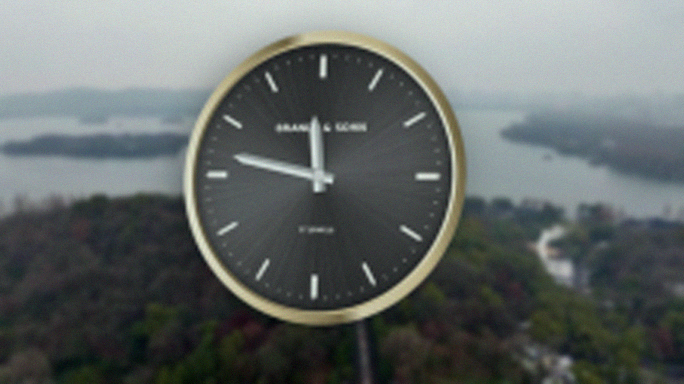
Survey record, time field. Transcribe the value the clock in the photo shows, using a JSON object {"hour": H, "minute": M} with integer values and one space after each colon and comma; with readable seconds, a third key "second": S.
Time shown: {"hour": 11, "minute": 47}
